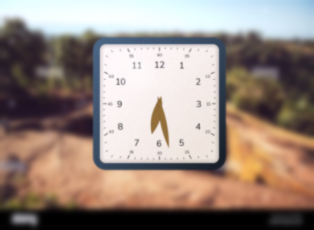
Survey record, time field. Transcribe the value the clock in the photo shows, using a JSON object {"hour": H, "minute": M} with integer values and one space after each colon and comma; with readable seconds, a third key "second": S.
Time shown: {"hour": 6, "minute": 28}
